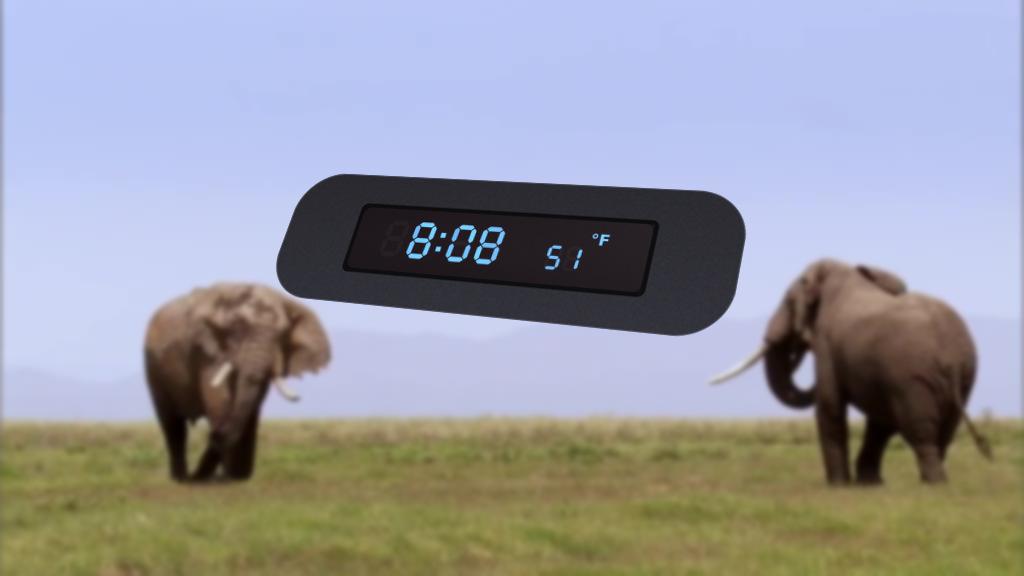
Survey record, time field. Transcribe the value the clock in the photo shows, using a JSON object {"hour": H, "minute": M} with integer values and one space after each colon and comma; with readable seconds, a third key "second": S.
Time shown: {"hour": 8, "minute": 8}
